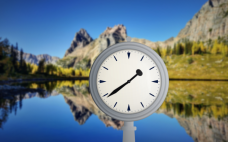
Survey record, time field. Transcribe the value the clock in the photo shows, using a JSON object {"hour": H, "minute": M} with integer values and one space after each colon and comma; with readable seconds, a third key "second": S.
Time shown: {"hour": 1, "minute": 39}
